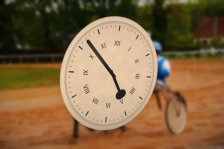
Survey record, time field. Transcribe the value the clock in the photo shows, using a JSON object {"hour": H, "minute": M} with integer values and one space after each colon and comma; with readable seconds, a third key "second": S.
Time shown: {"hour": 4, "minute": 52}
